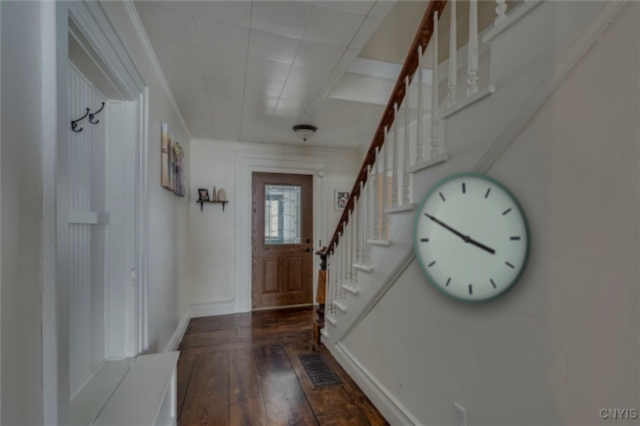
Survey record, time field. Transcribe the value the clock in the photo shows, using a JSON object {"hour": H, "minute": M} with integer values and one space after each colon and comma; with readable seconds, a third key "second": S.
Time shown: {"hour": 3, "minute": 50}
